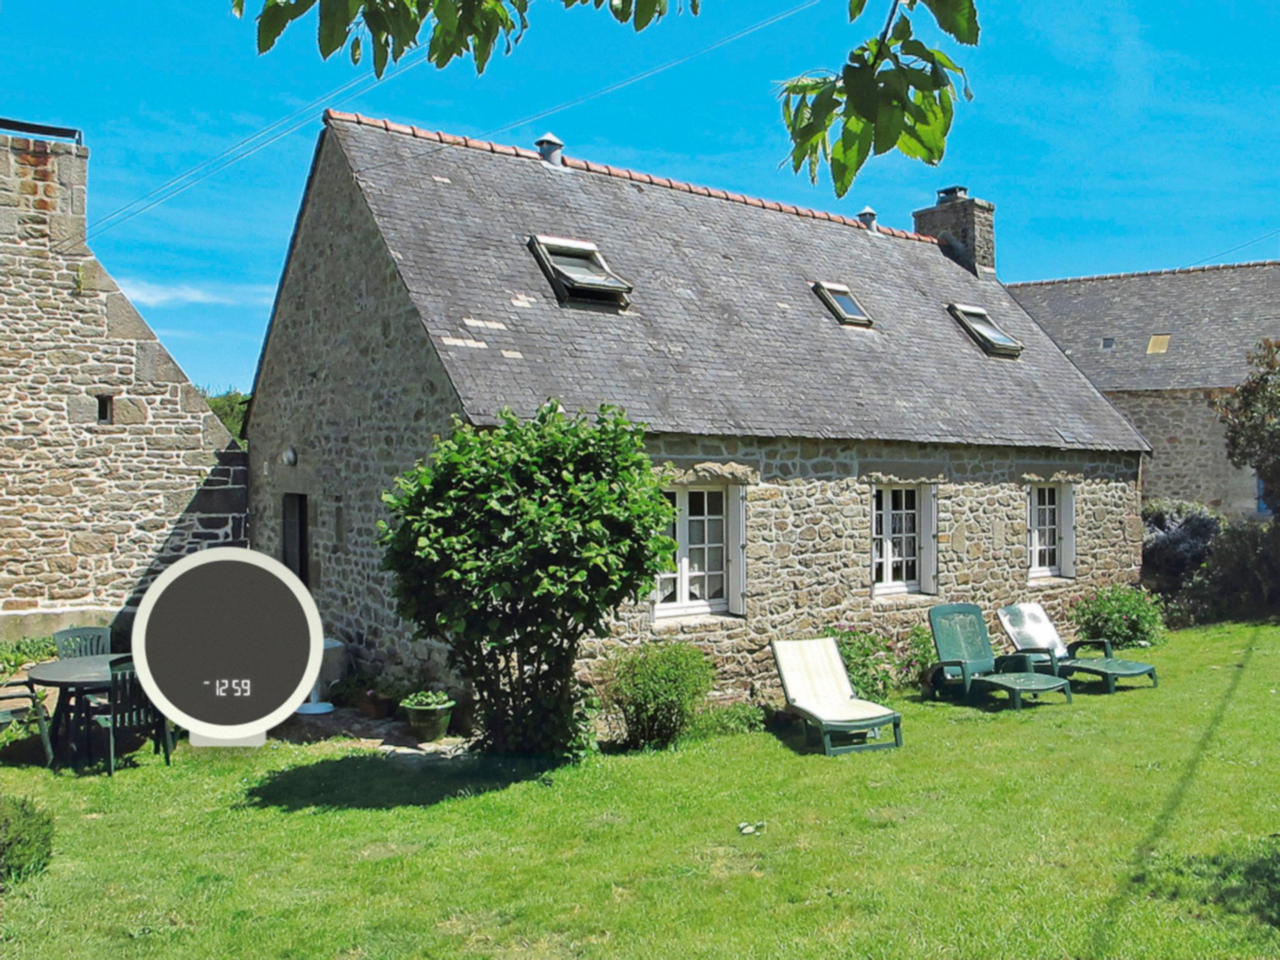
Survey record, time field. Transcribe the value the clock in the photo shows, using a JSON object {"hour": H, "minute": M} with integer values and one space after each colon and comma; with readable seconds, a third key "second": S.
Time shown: {"hour": 12, "minute": 59}
